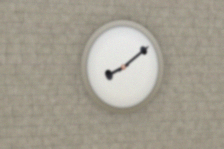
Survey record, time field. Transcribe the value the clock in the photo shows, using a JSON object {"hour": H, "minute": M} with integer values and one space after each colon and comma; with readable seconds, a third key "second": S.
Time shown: {"hour": 8, "minute": 9}
